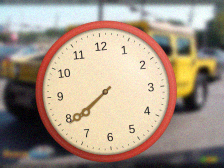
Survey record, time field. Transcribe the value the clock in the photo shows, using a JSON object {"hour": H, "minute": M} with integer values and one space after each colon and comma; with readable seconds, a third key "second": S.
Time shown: {"hour": 7, "minute": 39}
